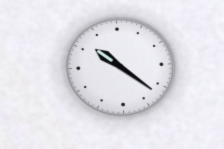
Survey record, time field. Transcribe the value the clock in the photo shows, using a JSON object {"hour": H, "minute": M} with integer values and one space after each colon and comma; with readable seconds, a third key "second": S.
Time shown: {"hour": 10, "minute": 22}
